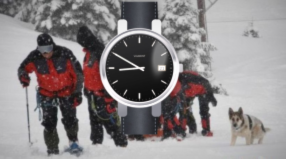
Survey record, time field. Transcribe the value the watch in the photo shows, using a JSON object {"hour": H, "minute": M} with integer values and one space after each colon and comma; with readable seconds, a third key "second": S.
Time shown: {"hour": 8, "minute": 50}
